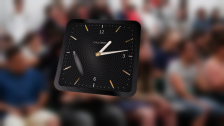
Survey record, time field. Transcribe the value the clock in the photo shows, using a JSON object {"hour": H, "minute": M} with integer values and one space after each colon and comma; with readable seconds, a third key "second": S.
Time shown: {"hour": 1, "minute": 13}
